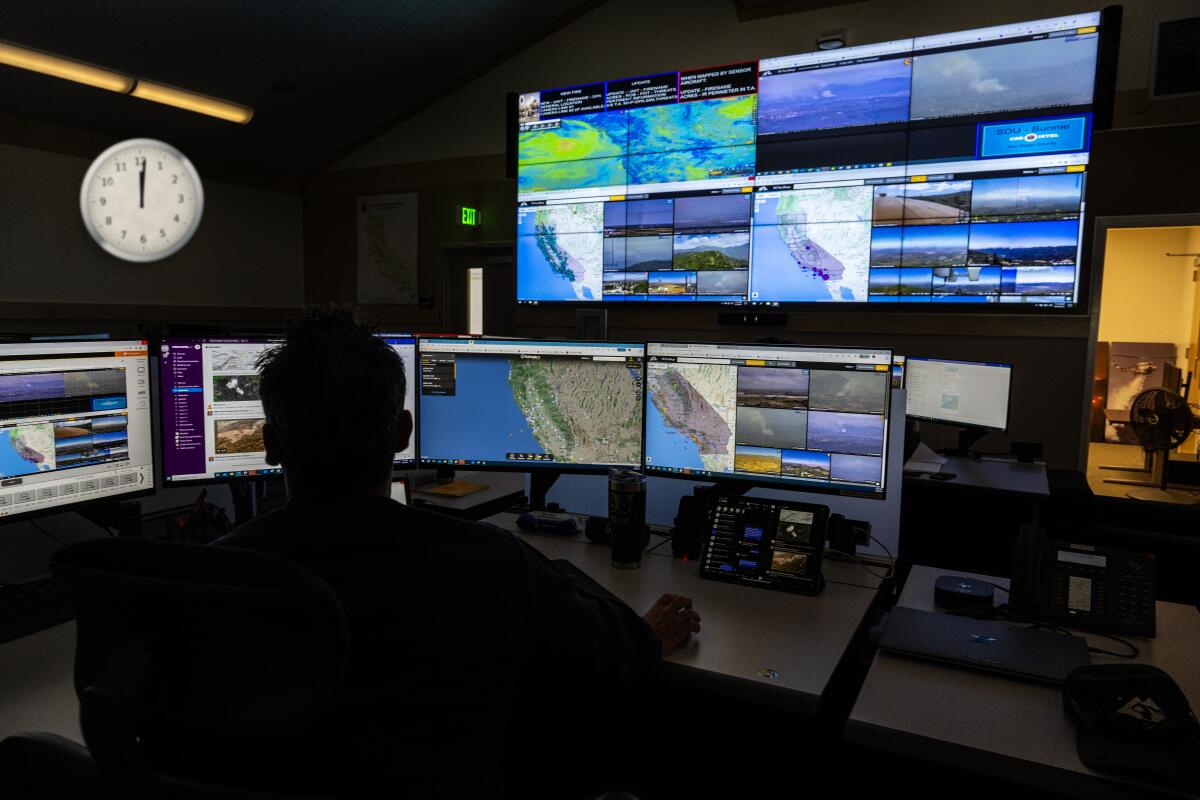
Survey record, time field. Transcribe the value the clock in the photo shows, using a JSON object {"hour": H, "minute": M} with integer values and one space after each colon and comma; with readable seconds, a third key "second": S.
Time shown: {"hour": 12, "minute": 1}
